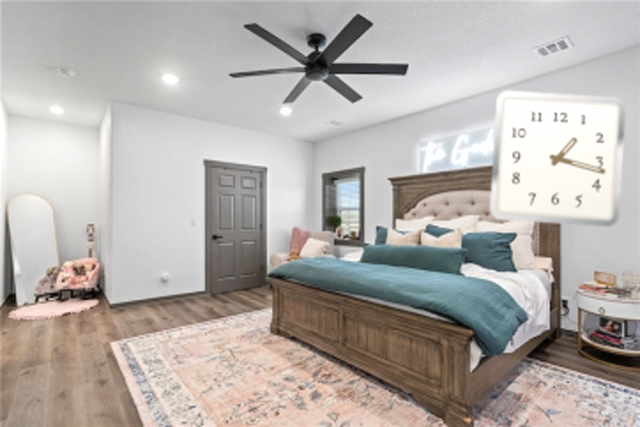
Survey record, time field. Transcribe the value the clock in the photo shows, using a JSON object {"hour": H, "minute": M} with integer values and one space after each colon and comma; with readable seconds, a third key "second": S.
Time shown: {"hour": 1, "minute": 17}
